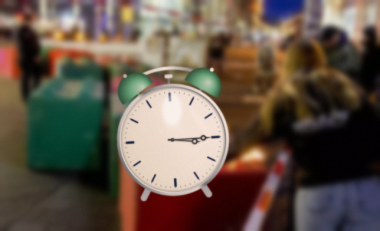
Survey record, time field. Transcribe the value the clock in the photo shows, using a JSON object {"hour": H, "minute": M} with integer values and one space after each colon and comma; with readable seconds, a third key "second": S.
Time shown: {"hour": 3, "minute": 15}
